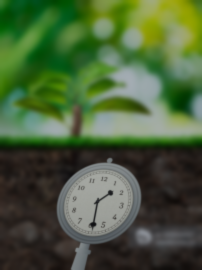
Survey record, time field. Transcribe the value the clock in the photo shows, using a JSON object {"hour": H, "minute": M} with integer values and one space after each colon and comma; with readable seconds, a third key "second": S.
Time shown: {"hour": 1, "minute": 29}
